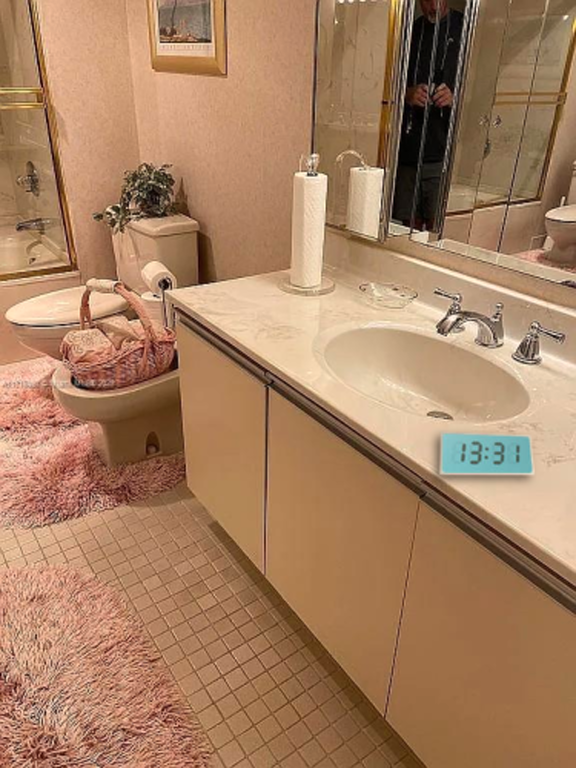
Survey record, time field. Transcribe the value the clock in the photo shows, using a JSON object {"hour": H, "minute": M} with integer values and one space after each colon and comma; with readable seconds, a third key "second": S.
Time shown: {"hour": 13, "minute": 31}
